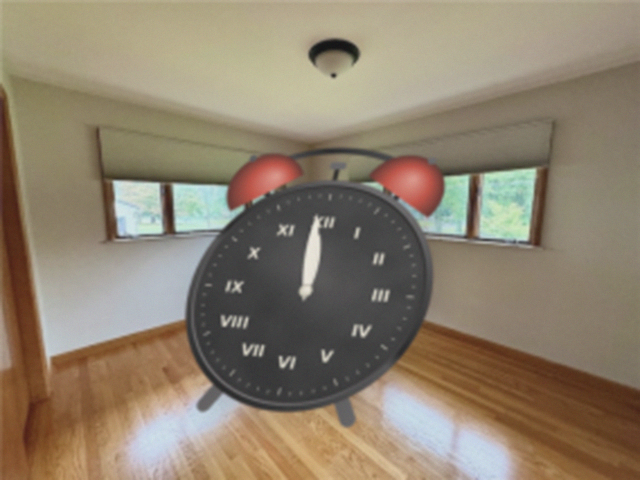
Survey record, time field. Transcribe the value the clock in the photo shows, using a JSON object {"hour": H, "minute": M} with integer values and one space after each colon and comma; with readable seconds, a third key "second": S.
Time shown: {"hour": 11, "minute": 59}
